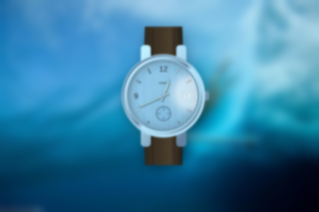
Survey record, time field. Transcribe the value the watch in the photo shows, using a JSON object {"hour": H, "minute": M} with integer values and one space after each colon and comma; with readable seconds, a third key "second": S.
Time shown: {"hour": 12, "minute": 41}
